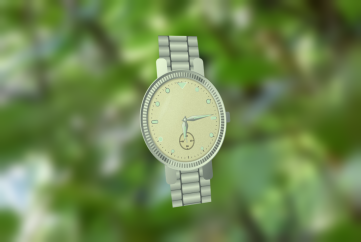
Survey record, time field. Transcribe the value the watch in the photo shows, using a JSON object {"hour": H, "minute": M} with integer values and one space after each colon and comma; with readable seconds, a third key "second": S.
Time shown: {"hour": 6, "minute": 14}
